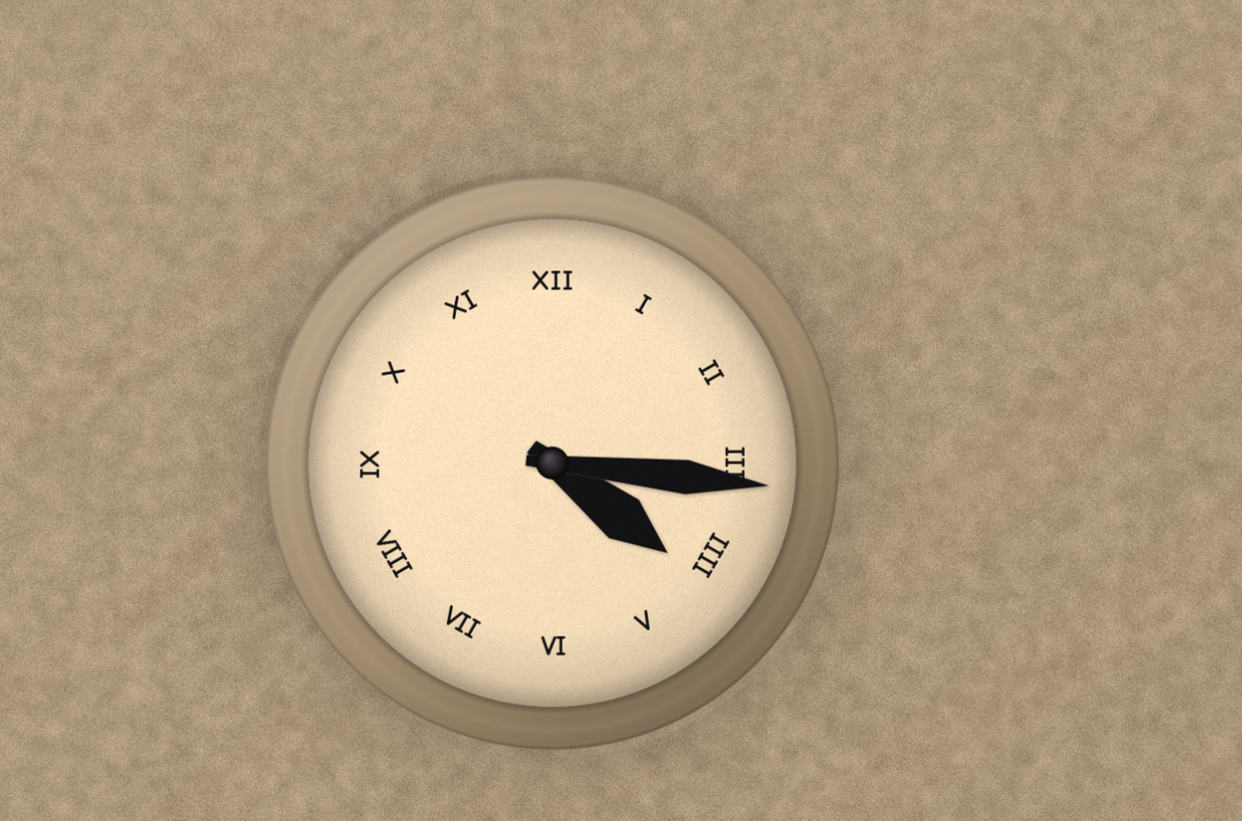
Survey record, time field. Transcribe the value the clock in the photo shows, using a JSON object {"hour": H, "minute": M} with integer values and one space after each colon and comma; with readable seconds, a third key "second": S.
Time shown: {"hour": 4, "minute": 16}
